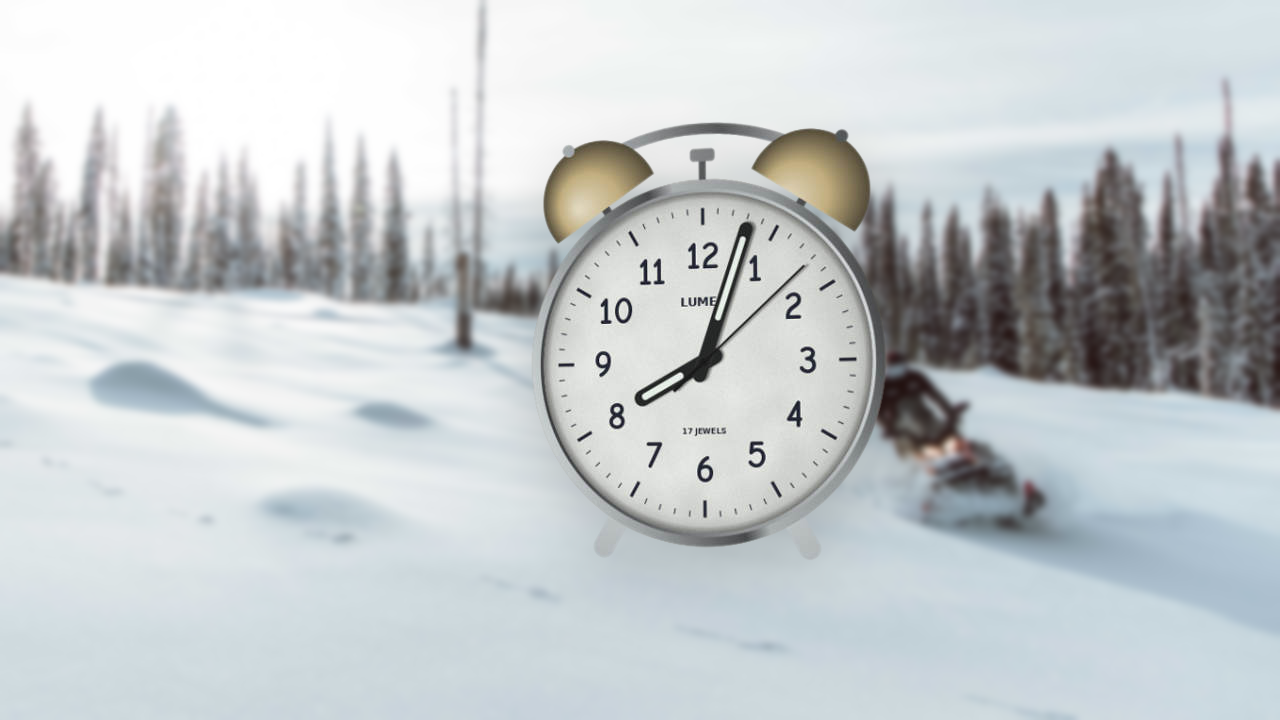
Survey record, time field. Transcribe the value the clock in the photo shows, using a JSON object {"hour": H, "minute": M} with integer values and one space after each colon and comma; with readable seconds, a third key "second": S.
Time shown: {"hour": 8, "minute": 3, "second": 8}
